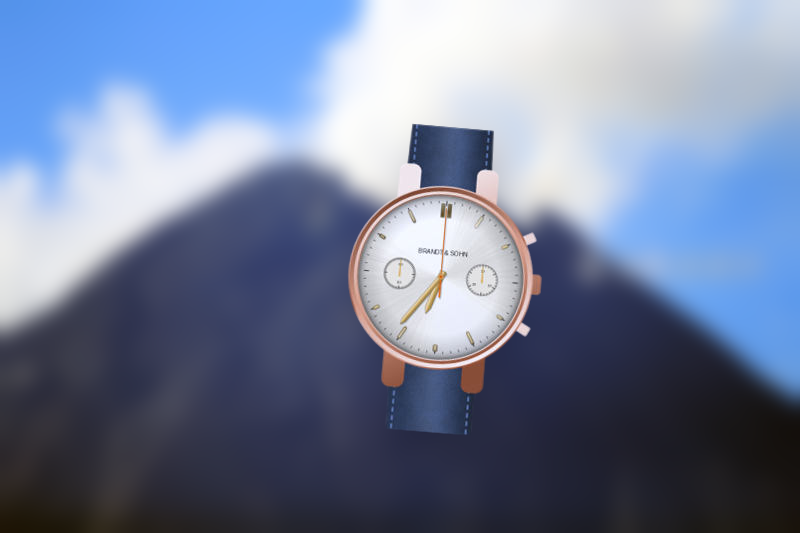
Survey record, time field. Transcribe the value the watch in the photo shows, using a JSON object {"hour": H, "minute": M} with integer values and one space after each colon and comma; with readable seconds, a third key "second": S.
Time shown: {"hour": 6, "minute": 36}
